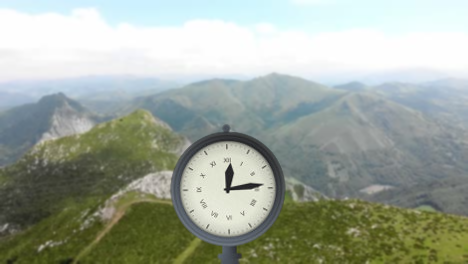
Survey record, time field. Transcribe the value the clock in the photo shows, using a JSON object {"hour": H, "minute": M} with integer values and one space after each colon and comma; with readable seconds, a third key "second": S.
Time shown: {"hour": 12, "minute": 14}
